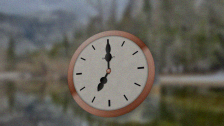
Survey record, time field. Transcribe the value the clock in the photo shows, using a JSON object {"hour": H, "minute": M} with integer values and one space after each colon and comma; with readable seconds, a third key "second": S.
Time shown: {"hour": 7, "minute": 0}
